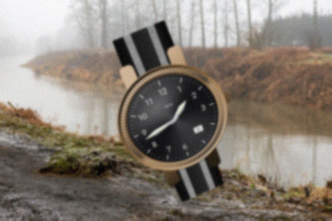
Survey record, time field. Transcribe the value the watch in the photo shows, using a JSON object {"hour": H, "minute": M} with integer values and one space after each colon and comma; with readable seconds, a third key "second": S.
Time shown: {"hour": 1, "minute": 43}
